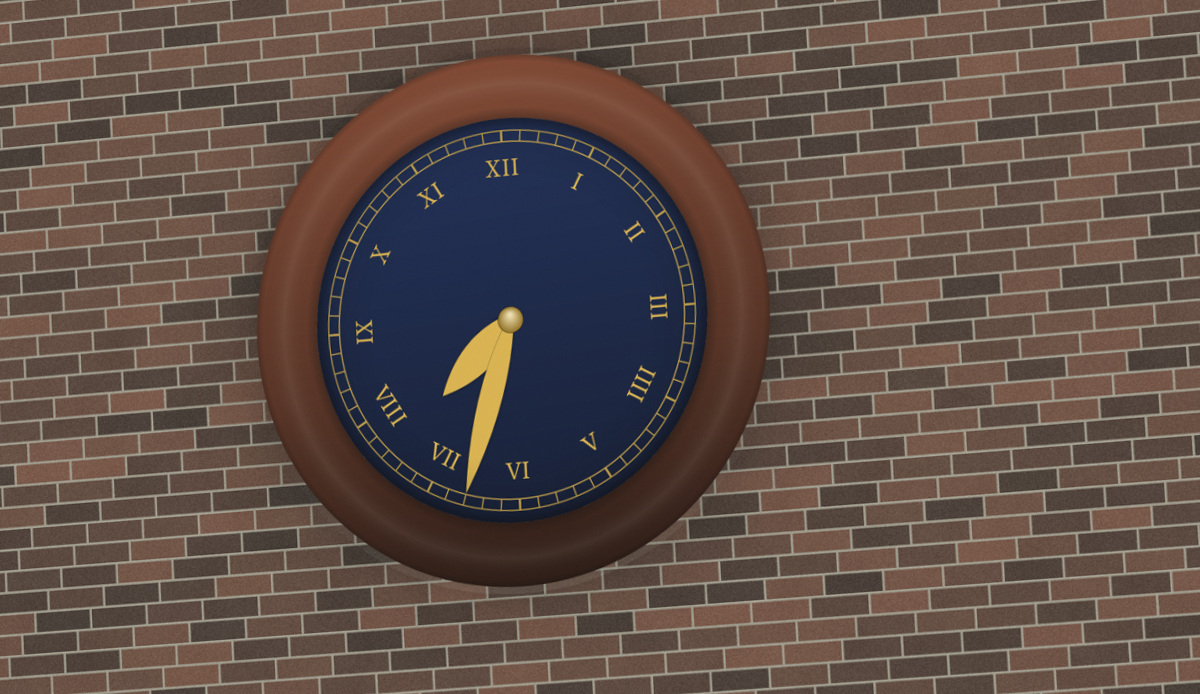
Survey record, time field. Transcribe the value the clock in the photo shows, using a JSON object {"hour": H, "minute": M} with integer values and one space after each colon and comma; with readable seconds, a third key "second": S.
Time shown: {"hour": 7, "minute": 33}
